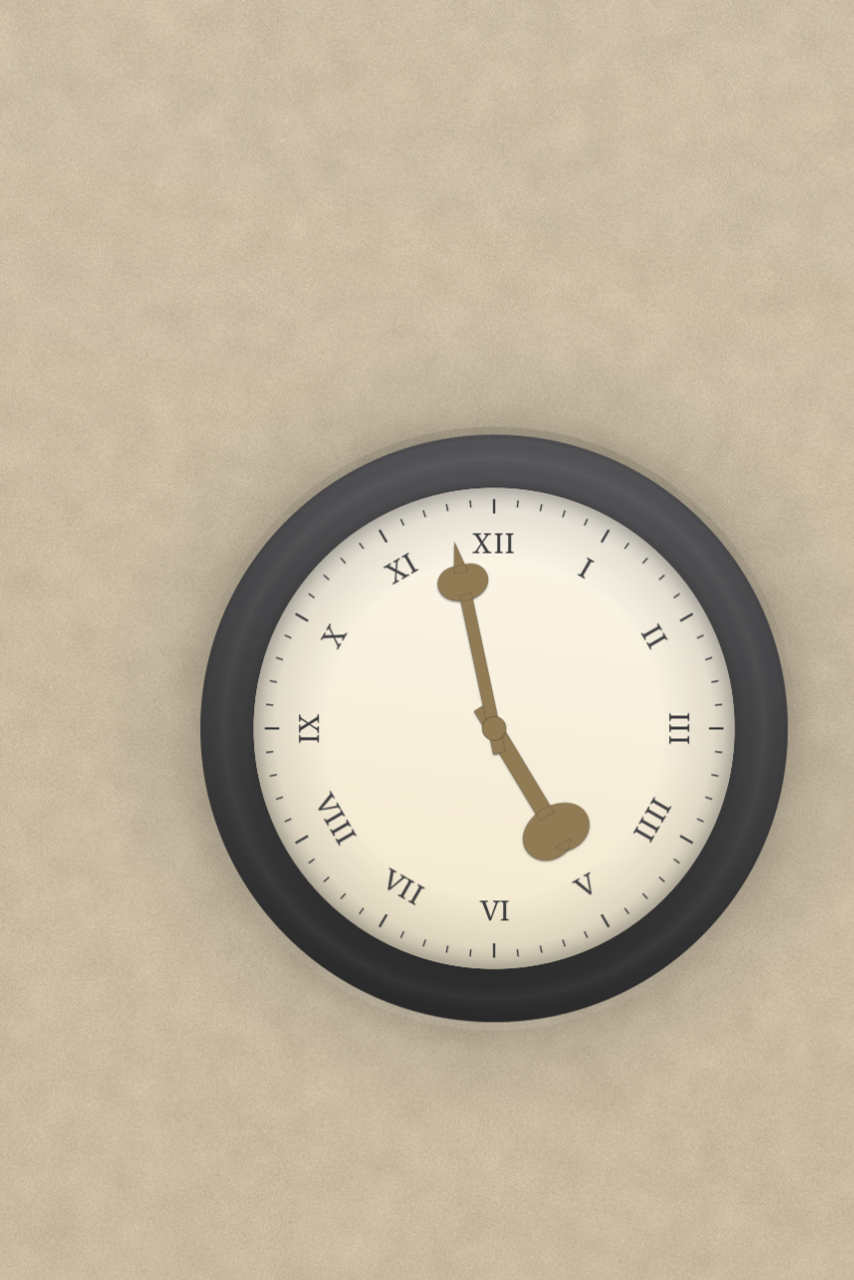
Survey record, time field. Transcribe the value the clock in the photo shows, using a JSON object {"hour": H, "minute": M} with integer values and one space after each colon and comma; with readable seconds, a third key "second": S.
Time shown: {"hour": 4, "minute": 58}
